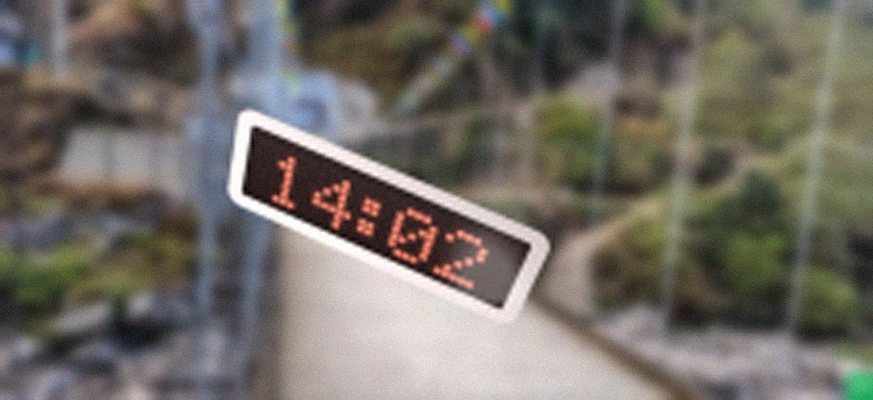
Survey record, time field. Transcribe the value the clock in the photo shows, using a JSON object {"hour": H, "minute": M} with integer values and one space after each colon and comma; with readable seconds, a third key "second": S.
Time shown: {"hour": 14, "minute": 2}
